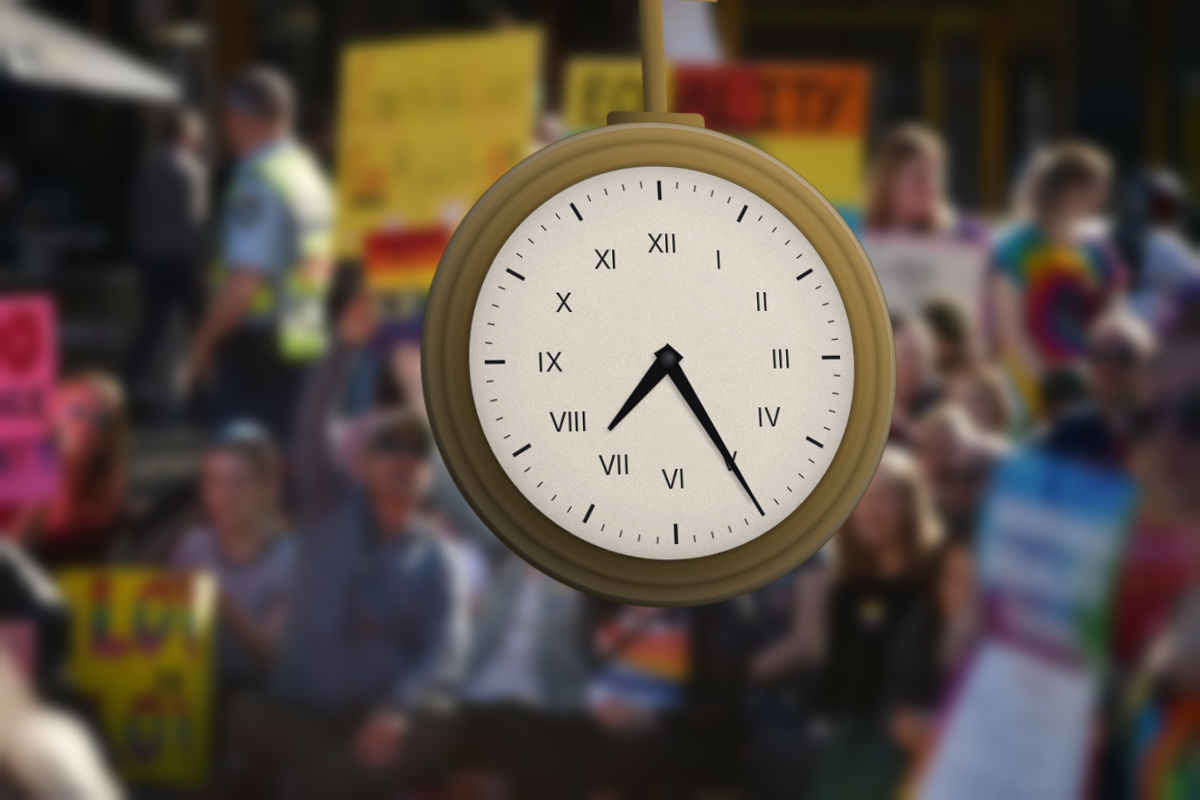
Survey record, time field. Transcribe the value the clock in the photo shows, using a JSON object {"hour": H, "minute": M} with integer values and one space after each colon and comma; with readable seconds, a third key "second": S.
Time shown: {"hour": 7, "minute": 25}
